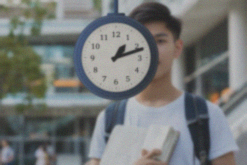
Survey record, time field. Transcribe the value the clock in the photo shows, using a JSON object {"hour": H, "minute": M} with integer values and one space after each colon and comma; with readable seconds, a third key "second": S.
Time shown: {"hour": 1, "minute": 12}
